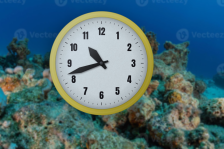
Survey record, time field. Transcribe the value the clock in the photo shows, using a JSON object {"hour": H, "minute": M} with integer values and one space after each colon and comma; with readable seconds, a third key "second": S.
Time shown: {"hour": 10, "minute": 42}
